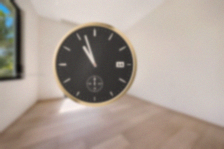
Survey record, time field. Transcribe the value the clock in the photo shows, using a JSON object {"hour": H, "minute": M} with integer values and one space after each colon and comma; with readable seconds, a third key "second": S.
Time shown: {"hour": 10, "minute": 57}
